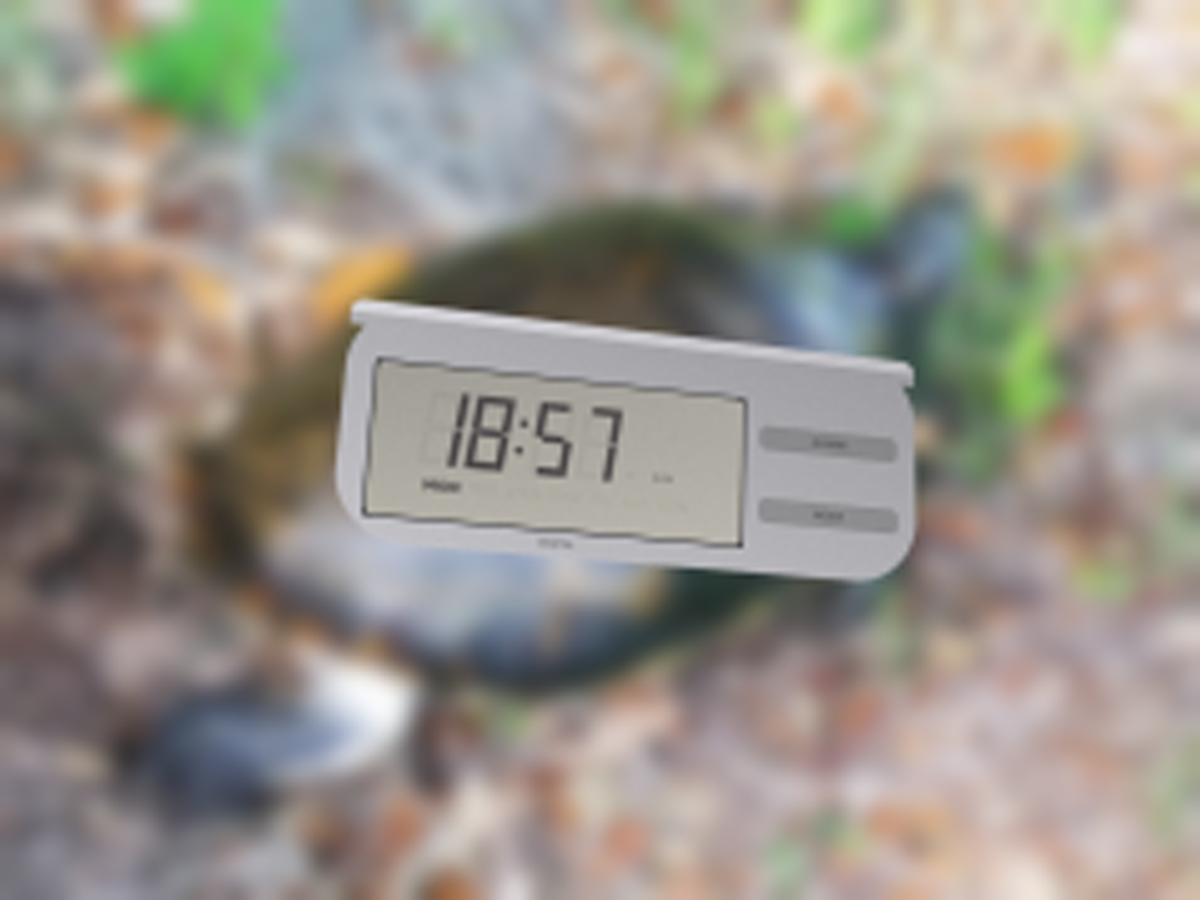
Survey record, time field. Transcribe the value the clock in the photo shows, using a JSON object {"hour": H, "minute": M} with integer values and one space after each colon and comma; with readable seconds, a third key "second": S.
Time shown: {"hour": 18, "minute": 57}
